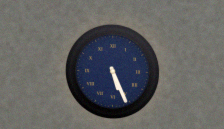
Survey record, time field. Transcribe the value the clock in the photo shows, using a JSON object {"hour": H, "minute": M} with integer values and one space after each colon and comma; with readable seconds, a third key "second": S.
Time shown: {"hour": 5, "minute": 26}
